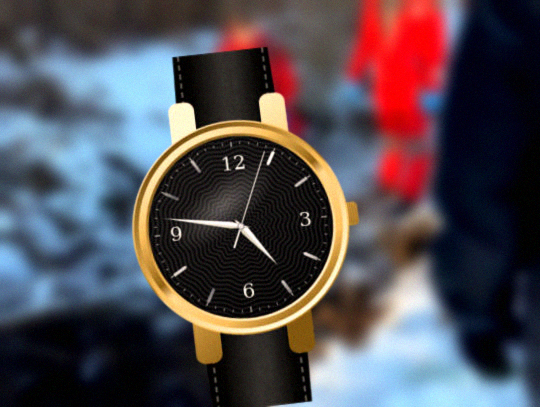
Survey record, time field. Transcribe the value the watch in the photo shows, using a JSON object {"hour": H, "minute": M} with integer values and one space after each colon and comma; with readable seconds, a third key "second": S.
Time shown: {"hour": 4, "minute": 47, "second": 4}
